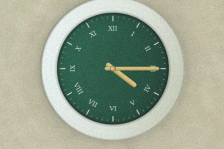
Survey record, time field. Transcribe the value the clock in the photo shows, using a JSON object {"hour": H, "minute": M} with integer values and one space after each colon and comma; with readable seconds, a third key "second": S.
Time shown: {"hour": 4, "minute": 15}
